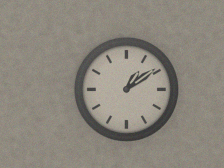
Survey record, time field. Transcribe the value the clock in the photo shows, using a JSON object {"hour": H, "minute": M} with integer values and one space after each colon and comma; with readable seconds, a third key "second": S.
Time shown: {"hour": 1, "minute": 9}
